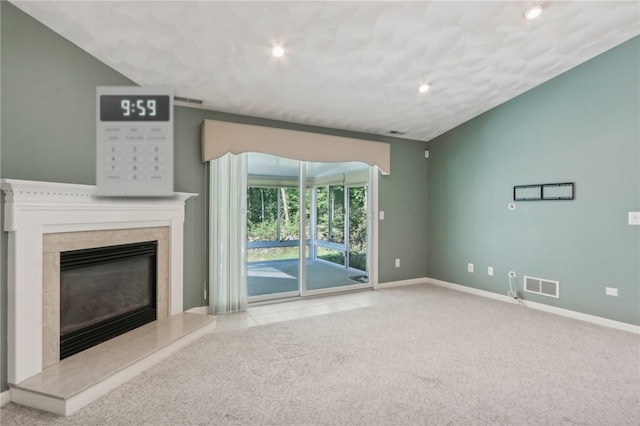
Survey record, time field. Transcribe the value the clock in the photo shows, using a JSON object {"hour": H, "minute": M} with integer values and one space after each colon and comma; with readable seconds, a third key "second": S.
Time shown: {"hour": 9, "minute": 59}
